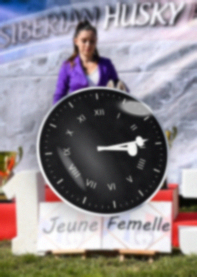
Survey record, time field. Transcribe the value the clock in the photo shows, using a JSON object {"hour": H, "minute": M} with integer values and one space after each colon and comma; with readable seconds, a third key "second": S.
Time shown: {"hour": 3, "minute": 14}
